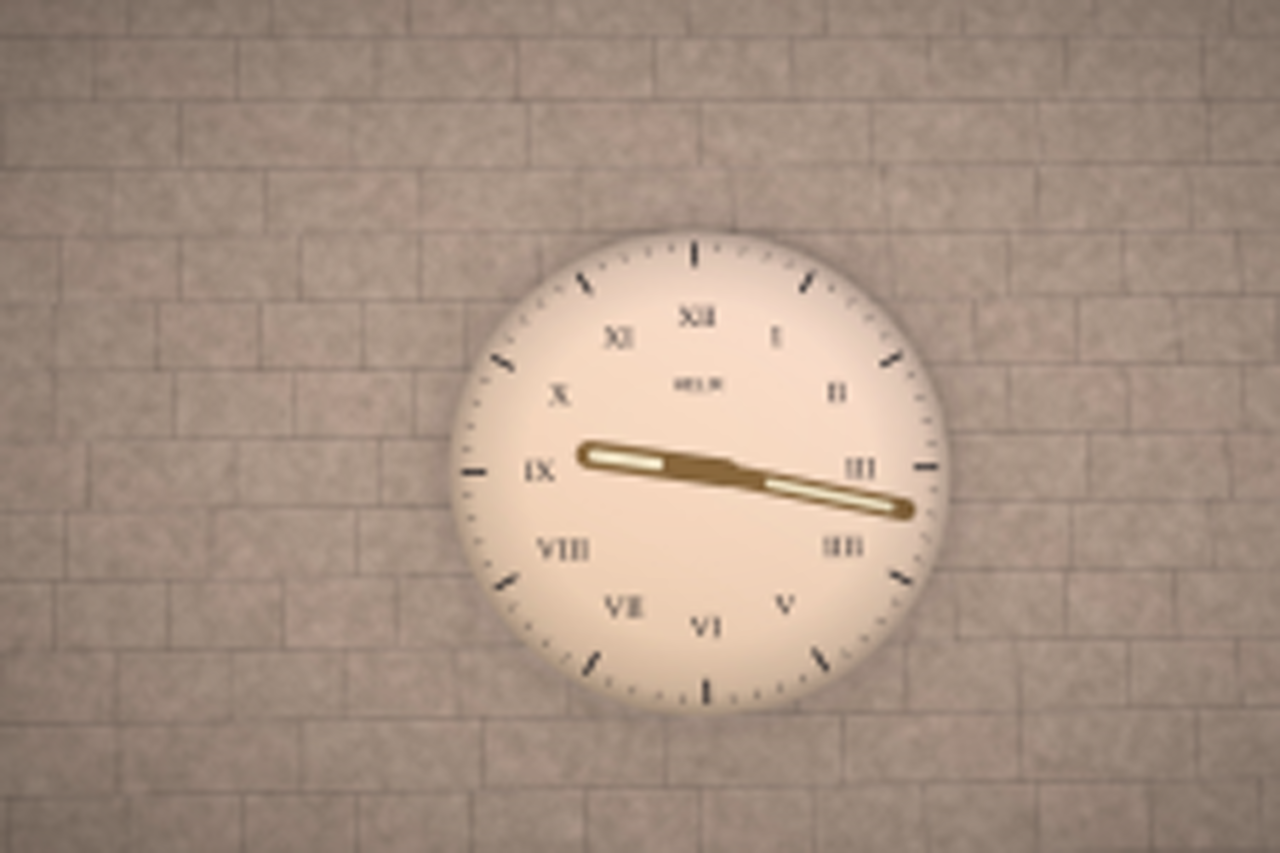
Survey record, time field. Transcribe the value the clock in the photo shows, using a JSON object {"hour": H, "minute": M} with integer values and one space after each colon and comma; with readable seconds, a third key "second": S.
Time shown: {"hour": 9, "minute": 17}
